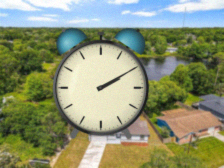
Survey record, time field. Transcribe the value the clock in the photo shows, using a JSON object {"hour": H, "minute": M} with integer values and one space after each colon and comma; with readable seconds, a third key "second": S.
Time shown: {"hour": 2, "minute": 10}
